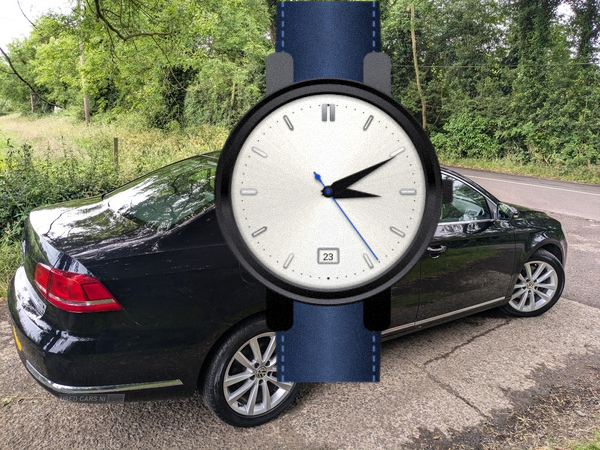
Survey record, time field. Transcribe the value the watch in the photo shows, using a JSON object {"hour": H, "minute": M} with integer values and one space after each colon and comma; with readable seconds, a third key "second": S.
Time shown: {"hour": 3, "minute": 10, "second": 24}
